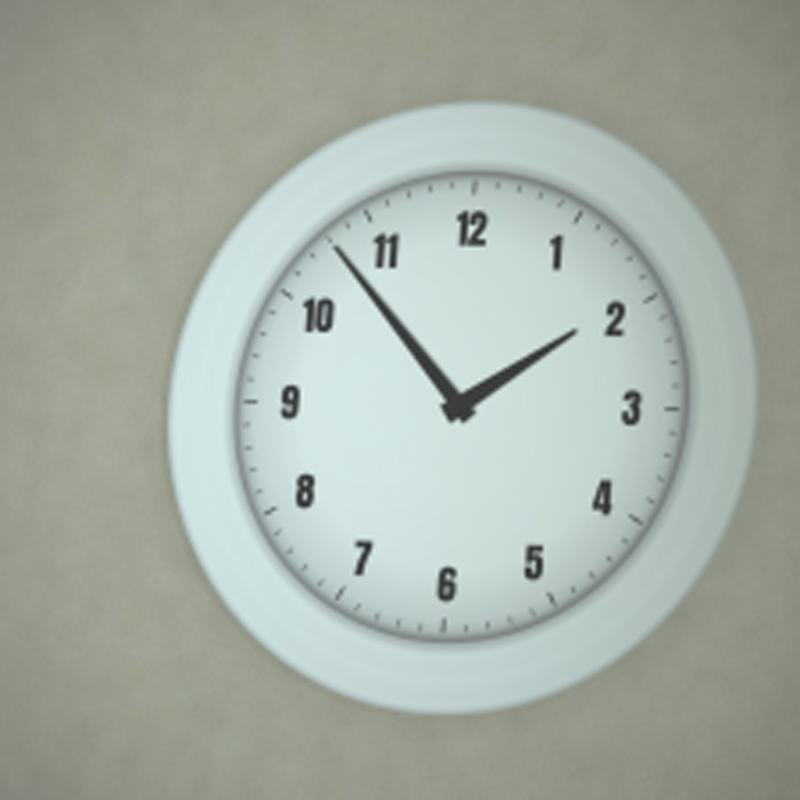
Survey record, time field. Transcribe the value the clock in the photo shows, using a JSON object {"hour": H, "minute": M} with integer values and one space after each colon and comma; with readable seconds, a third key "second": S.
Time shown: {"hour": 1, "minute": 53}
